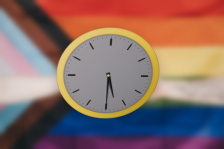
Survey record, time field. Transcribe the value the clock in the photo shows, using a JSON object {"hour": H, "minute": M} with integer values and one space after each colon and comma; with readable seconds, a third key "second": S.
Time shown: {"hour": 5, "minute": 30}
